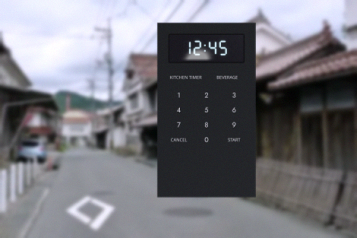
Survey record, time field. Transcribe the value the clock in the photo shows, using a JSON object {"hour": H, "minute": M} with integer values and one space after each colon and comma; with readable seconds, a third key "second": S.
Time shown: {"hour": 12, "minute": 45}
